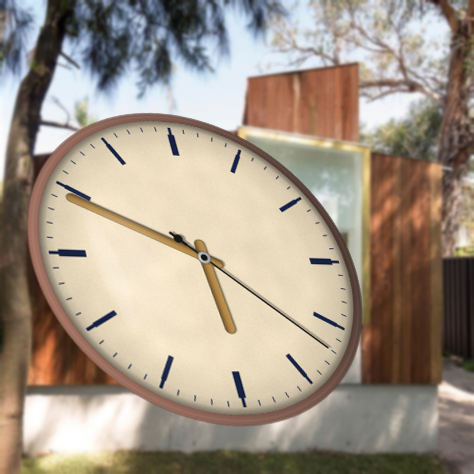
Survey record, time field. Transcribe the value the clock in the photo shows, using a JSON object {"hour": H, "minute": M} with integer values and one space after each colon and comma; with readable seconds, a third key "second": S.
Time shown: {"hour": 5, "minute": 49, "second": 22}
